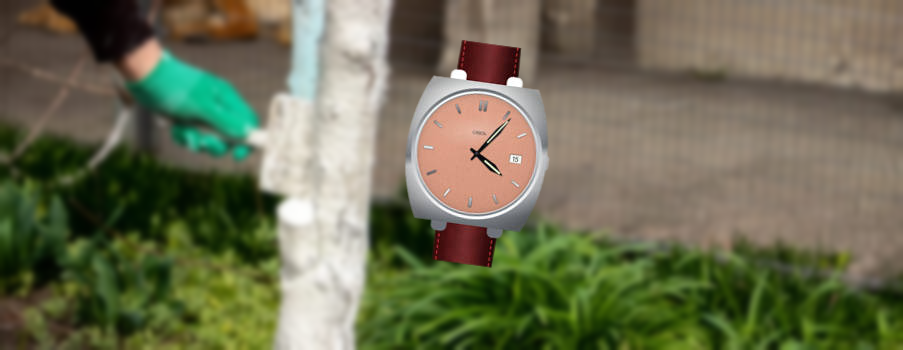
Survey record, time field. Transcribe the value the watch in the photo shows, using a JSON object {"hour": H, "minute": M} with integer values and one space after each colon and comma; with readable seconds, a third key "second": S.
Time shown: {"hour": 4, "minute": 6}
